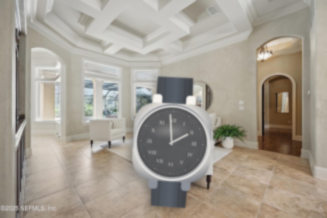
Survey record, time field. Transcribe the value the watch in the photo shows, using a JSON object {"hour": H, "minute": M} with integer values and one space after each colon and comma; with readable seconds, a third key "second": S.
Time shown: {"hour": 1, "minute": 59}
